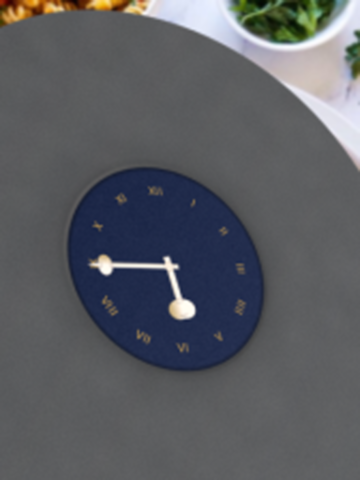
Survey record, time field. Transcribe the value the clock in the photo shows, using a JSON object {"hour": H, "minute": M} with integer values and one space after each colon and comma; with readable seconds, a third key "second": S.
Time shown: {"hour": 5, "minute": 45}
